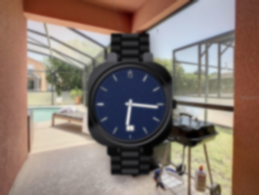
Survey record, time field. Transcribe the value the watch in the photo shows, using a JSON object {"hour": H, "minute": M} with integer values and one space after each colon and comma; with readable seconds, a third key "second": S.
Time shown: {"hour": 6, "minute": 16}
